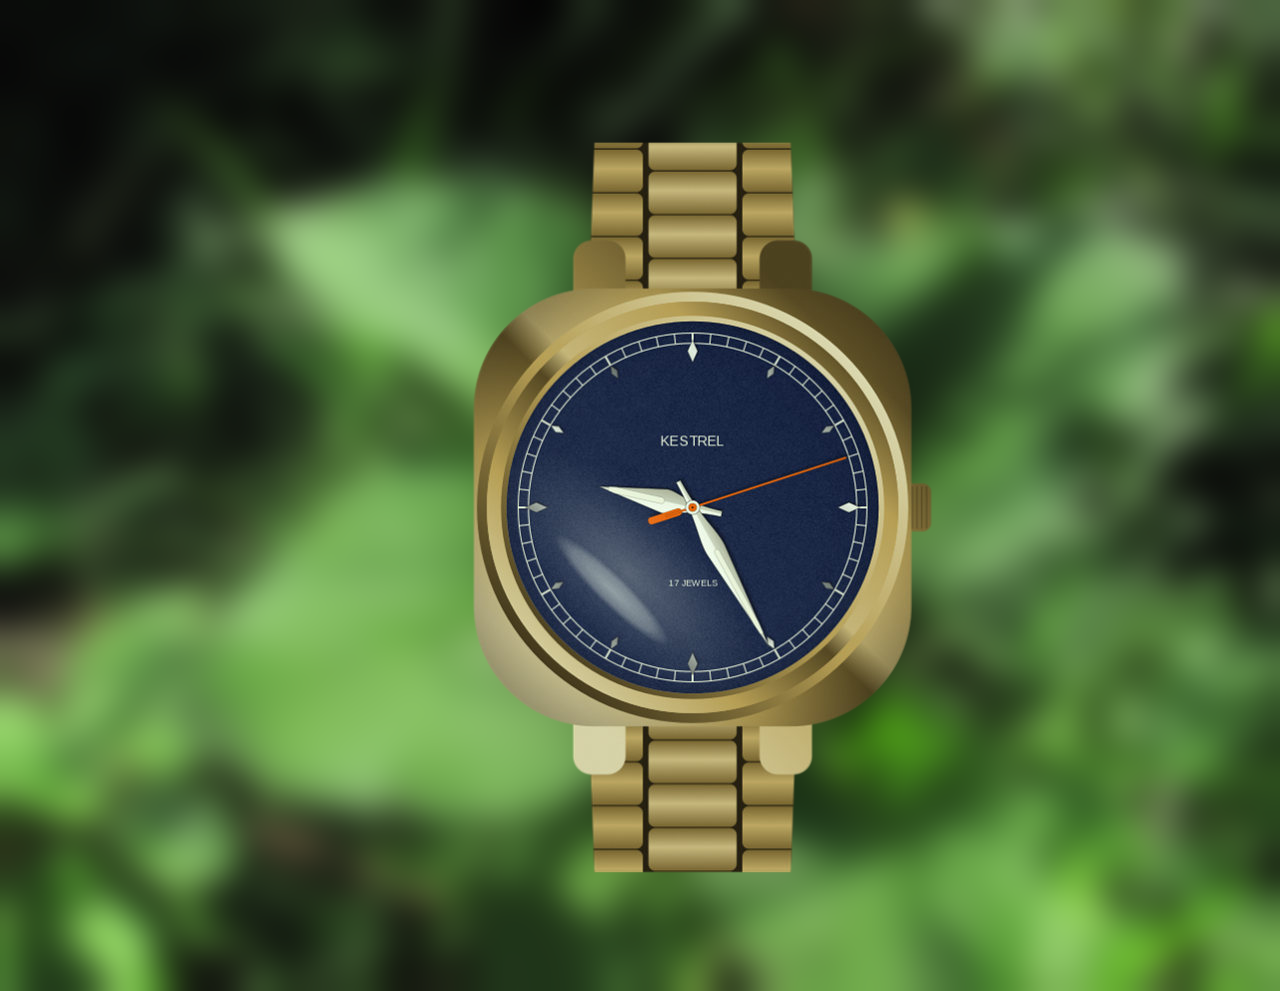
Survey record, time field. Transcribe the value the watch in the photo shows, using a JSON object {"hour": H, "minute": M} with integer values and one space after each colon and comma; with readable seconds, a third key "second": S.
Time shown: {"hour": 9, "minute": 25, "second": 12}
